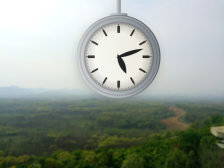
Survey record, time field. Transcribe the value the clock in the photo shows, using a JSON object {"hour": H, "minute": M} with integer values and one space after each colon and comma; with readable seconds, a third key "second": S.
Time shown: {"hour": 5, "minute": 12}
